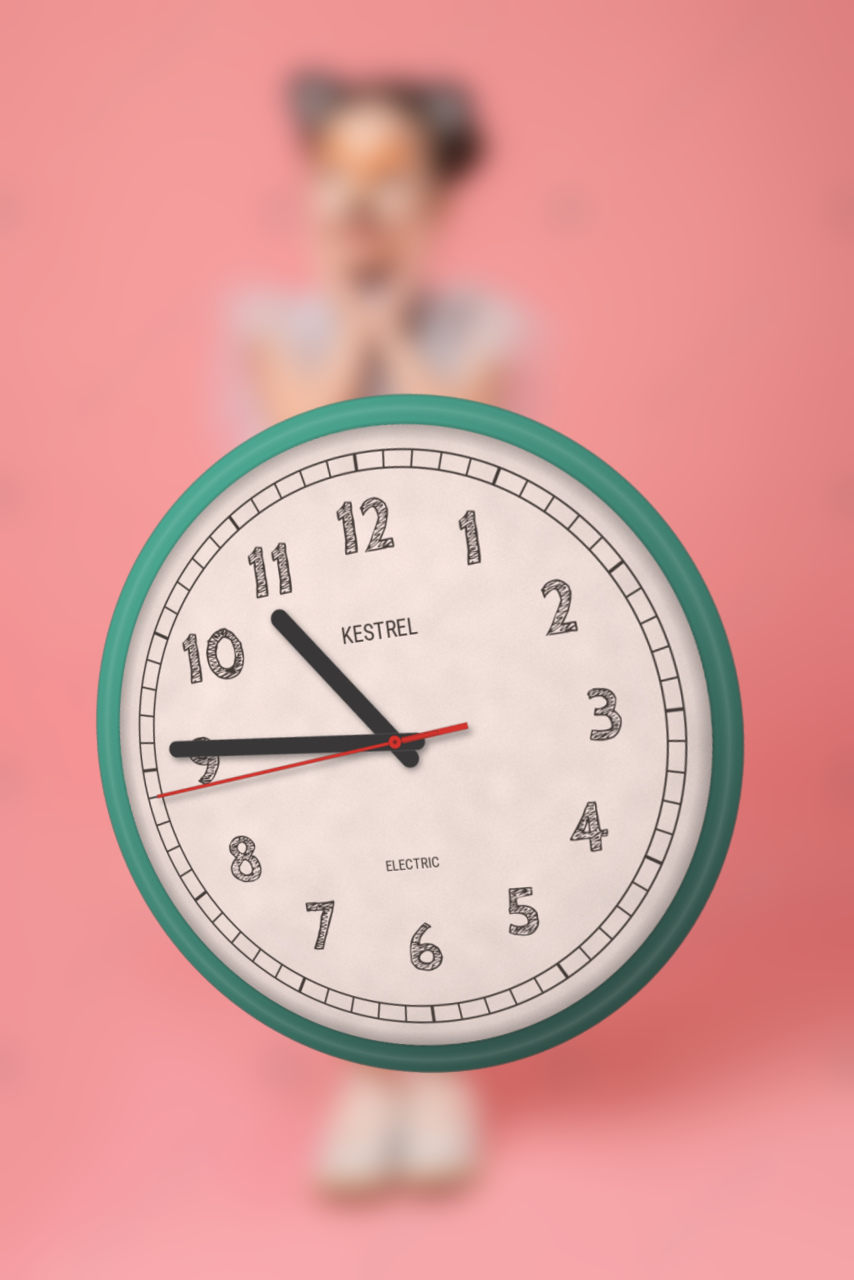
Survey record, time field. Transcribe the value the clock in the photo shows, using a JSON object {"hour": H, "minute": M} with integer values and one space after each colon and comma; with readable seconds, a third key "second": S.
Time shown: {"hour": 10, "minute": 45, "second": 44}
